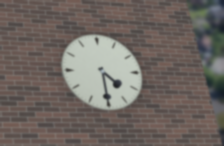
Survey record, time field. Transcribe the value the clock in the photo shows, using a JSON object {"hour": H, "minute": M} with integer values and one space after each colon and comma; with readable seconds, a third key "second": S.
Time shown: {"hour": 4, "minute": 30}
